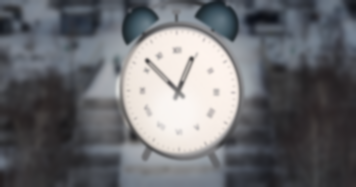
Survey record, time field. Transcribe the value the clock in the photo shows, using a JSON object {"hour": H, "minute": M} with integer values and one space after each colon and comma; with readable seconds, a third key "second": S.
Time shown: {"hour": 12, "minute": 52}
